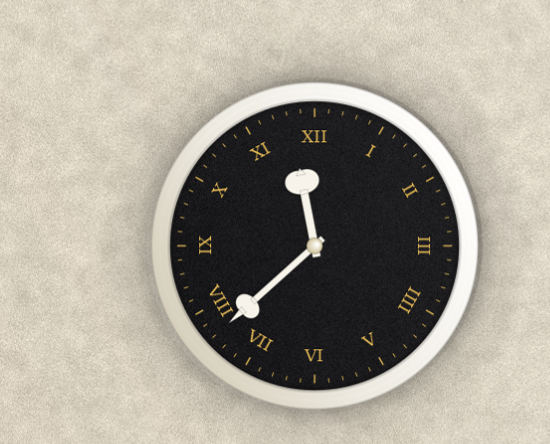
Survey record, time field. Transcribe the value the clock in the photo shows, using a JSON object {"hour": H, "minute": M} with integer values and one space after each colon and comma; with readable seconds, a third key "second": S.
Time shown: {"hour": 11, "minute": 38}
